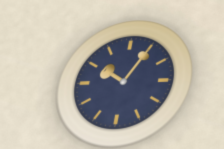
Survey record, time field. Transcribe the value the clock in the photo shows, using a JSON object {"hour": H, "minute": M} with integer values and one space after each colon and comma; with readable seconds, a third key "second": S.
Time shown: {"hour": 10, "minute": 5}
